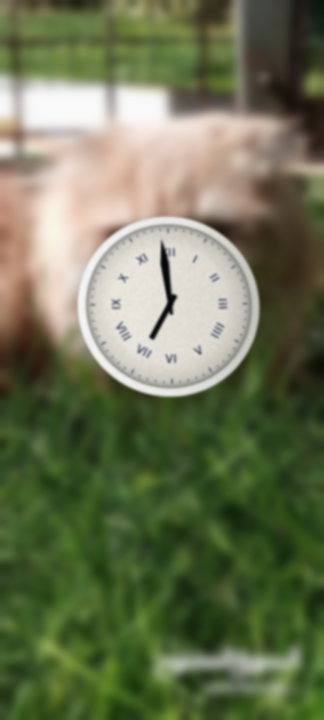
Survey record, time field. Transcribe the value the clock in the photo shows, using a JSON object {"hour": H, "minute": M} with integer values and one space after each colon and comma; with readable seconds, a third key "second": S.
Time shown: {"hour": 6, "minute": 59}
